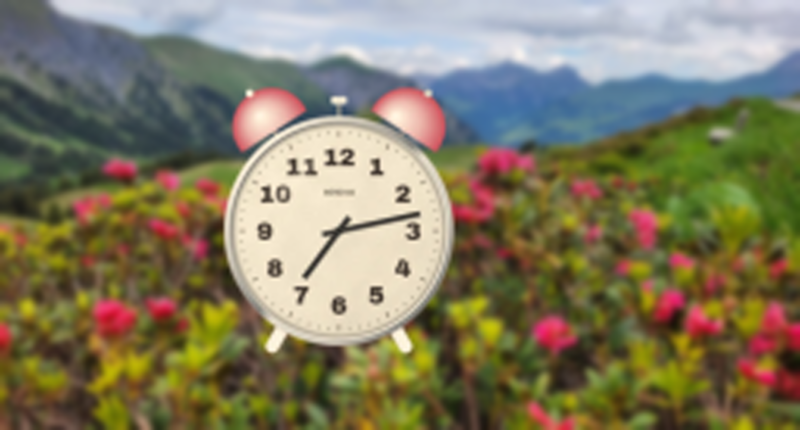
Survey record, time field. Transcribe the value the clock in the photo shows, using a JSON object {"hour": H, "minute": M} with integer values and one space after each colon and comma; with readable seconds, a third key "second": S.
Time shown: {"hour": 7, "minute": 13}
